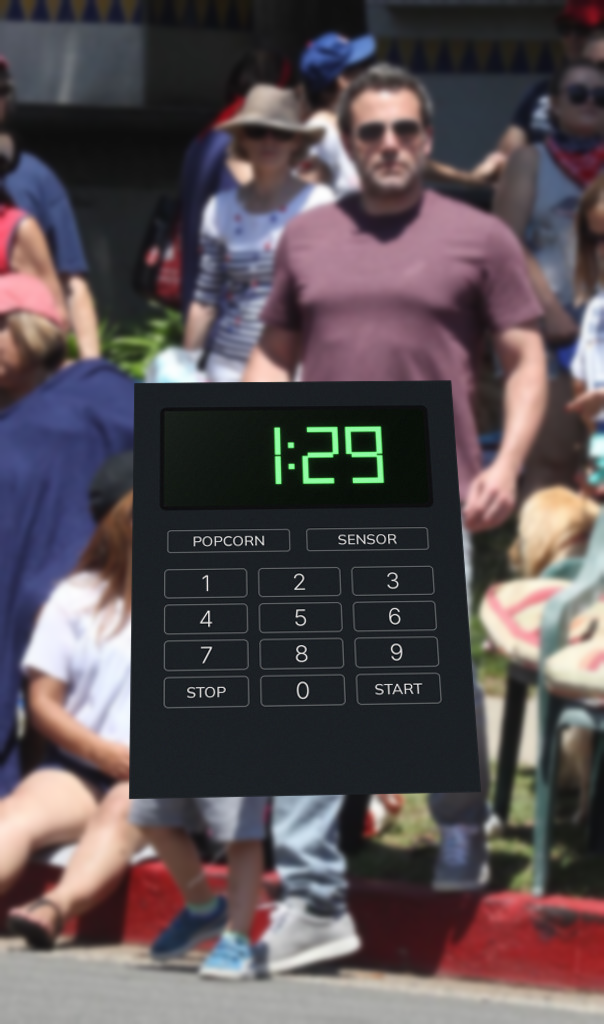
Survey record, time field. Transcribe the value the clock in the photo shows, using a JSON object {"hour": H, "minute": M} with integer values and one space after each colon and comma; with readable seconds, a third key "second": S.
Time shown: {"hour": 1, "minute": 29}
